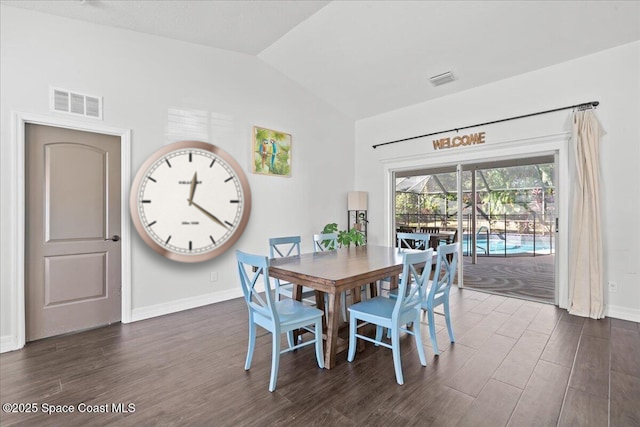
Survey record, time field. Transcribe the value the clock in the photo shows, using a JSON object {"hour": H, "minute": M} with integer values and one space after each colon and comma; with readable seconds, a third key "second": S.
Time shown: {"hour": 12, "minute": 21}
